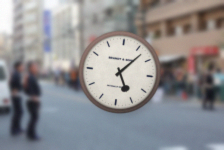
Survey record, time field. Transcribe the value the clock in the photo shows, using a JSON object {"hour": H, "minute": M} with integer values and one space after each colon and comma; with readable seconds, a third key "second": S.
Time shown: {"hour": 5, "minute": 7}
